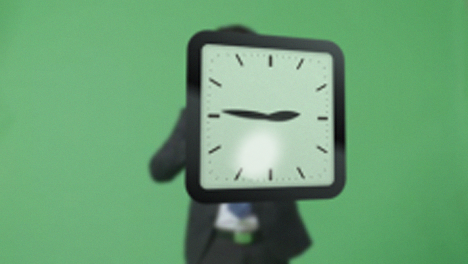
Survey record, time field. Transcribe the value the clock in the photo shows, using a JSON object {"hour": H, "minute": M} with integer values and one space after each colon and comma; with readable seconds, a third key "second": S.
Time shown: {"hour": 2, "minute": 46}
